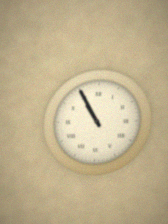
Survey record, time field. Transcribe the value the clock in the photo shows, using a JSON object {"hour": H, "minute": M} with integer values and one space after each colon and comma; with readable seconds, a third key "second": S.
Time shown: {"hour": 10, "minute": 55}
